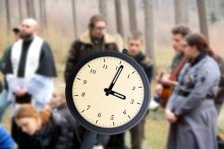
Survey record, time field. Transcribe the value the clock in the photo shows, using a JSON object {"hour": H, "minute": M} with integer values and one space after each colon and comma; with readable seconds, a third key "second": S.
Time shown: {"hour": 3, "minute": 1}
